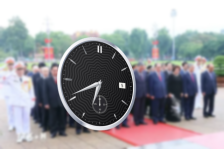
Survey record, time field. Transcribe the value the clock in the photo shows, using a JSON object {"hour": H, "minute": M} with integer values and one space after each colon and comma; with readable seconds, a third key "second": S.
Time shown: {"hour": 6, "minute": 41}
